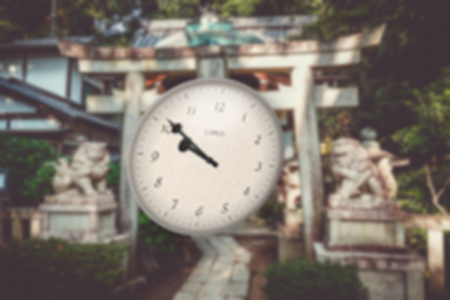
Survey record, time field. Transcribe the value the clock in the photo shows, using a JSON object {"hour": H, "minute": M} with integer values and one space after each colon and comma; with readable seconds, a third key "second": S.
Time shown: {"hour": 9, "minute": 51}
